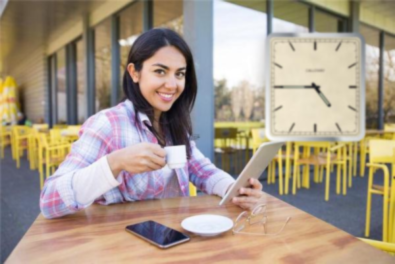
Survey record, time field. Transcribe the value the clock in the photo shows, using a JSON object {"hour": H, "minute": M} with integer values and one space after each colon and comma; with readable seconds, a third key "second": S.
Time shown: {"hour": 4, "minute": 45}
